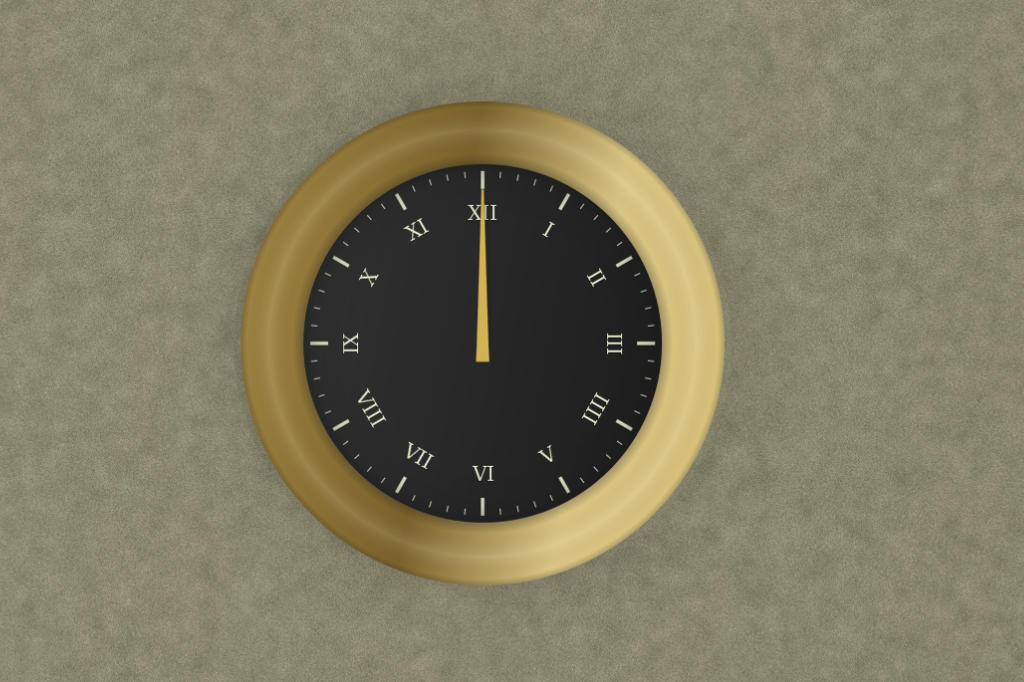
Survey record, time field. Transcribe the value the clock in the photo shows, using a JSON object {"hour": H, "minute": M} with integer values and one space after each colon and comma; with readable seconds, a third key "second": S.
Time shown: {"hour": 12, "minute": 0}
